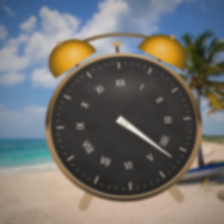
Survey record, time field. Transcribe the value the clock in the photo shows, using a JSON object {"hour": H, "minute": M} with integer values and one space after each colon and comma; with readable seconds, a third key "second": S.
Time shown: {"hour": 4, "minute": 22}
